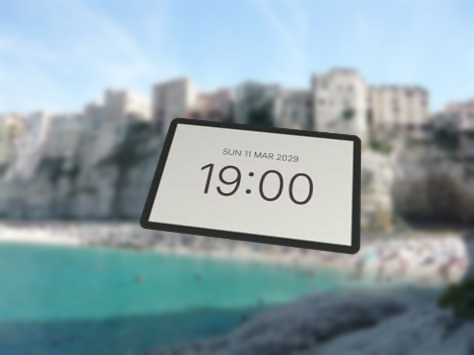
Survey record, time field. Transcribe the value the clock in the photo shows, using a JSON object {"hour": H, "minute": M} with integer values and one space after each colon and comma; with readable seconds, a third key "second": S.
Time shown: {"hour": 19, "minute": 0}
